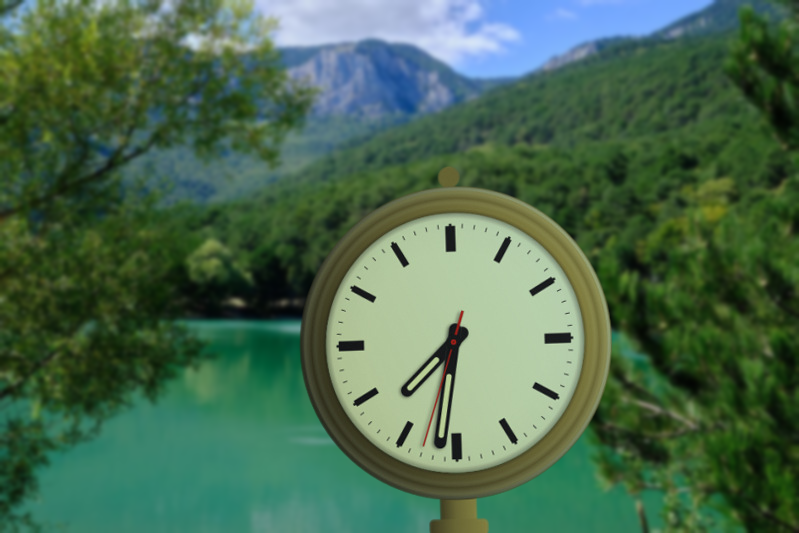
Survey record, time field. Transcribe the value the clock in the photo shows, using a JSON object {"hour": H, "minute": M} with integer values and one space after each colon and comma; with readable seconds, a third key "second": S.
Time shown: {"hour": 7, "minute": 31, "second": 33}
